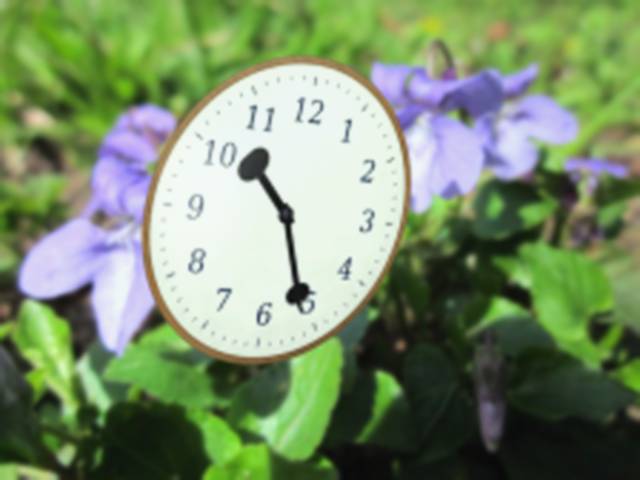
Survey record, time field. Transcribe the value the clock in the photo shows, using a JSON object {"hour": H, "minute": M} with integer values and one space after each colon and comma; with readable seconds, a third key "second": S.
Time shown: {"hour": 10, "minute": 26}
